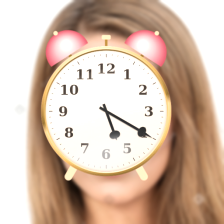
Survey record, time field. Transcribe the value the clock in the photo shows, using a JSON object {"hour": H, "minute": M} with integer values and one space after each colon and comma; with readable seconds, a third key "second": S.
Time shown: {"hour": 5, "minute": 20}
